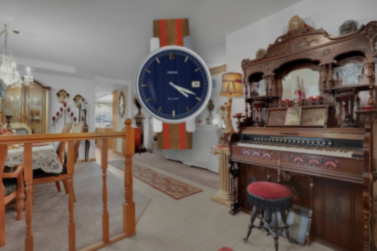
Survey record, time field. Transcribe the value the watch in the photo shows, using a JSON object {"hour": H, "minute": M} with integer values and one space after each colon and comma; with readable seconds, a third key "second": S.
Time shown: {"hour": 4, "minute": 19}
